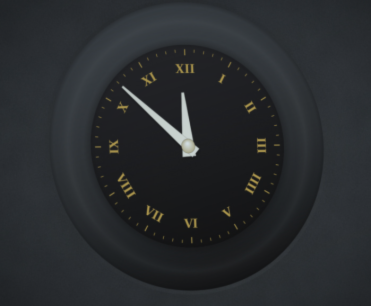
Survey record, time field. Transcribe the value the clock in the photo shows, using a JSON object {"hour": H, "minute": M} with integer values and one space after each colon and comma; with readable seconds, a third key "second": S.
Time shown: {"hour": 11, "minute": 52}
